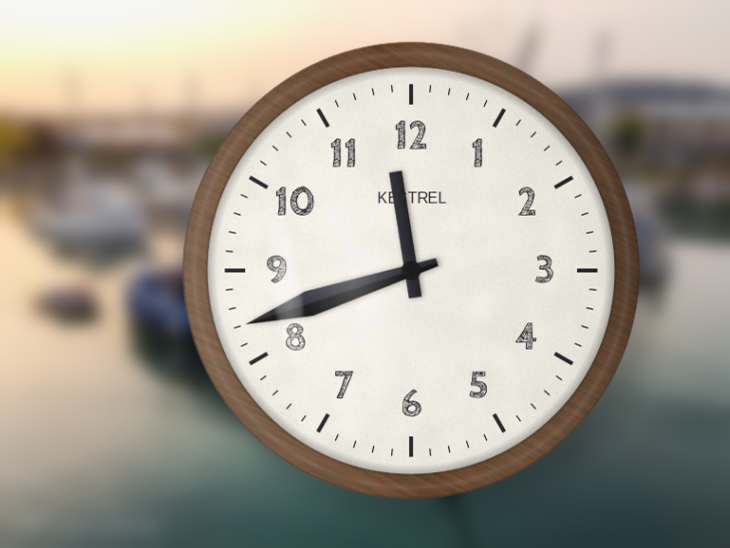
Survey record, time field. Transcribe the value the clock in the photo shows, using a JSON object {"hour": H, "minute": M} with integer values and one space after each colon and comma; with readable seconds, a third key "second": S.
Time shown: {"hour": 11, "minute": 42}
